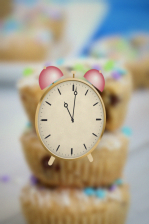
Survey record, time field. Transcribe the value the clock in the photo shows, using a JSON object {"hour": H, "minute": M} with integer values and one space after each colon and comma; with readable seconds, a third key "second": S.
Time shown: {"hour": 11, "minute": 1}
